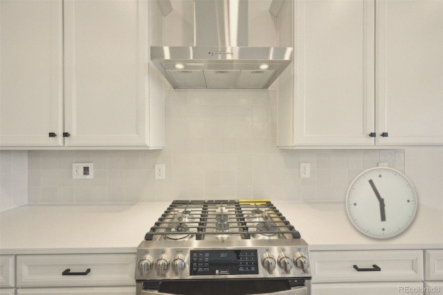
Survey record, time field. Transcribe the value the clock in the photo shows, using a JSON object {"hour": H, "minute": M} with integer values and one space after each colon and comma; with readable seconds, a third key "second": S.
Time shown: {"hour": 5, "minute": 56}
